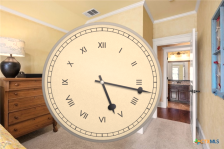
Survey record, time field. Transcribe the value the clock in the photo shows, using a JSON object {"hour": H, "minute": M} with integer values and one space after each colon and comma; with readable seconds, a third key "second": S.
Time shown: {"hour": 5, "minute": 17}
